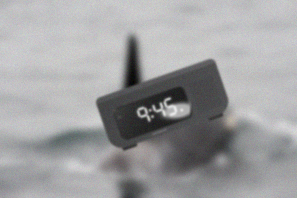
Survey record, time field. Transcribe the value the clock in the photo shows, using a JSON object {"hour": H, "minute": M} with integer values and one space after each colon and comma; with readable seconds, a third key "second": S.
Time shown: {"hour": 9, "minute": 45}
